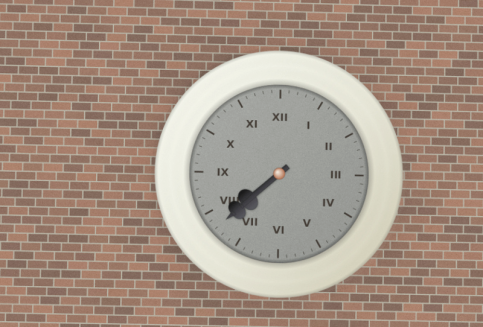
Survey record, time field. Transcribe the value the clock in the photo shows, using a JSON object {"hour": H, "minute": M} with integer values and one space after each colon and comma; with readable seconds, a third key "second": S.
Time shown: {"hour": 7, "minute": 38}
